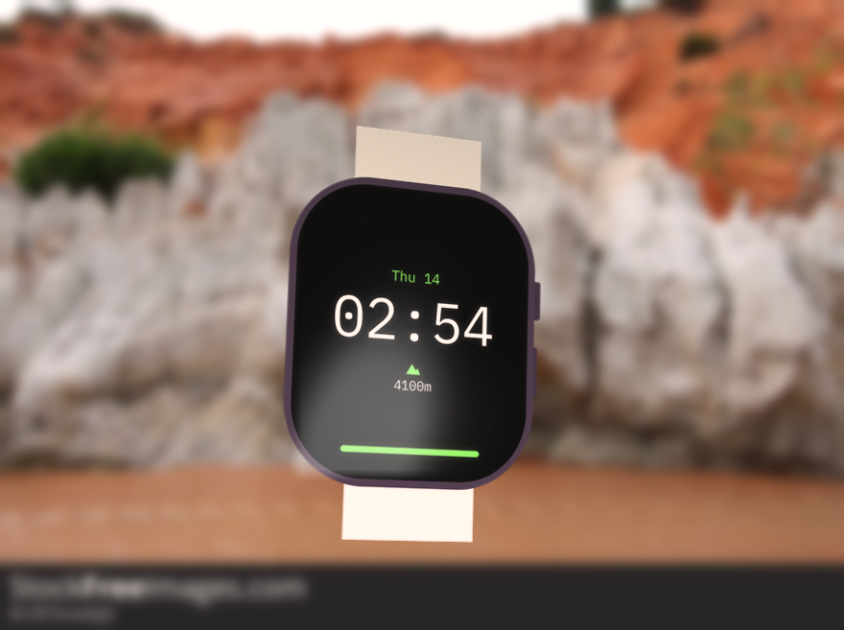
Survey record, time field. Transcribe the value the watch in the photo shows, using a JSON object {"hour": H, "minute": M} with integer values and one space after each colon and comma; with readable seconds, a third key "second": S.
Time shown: {"hour": 2, "minute": 54}
